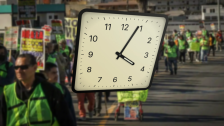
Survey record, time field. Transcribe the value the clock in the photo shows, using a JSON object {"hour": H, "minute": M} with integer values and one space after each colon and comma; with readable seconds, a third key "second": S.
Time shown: {"hour": 4, "minute": 4}
